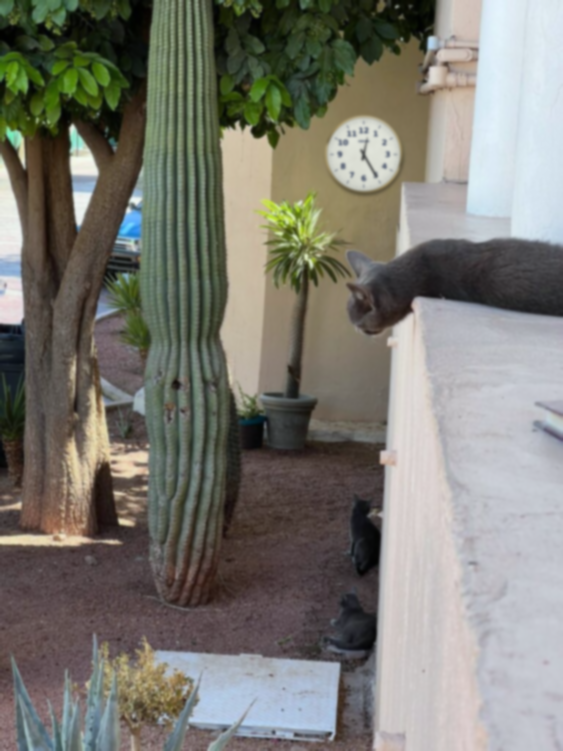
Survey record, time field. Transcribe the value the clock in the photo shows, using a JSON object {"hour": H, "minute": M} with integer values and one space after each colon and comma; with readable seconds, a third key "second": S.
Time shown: {"hour": 12, "minute": 25}
